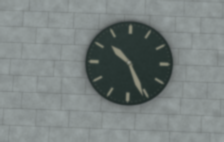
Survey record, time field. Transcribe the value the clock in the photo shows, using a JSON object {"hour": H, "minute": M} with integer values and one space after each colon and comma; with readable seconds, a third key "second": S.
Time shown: {"hour": 10, "minute": 26}
